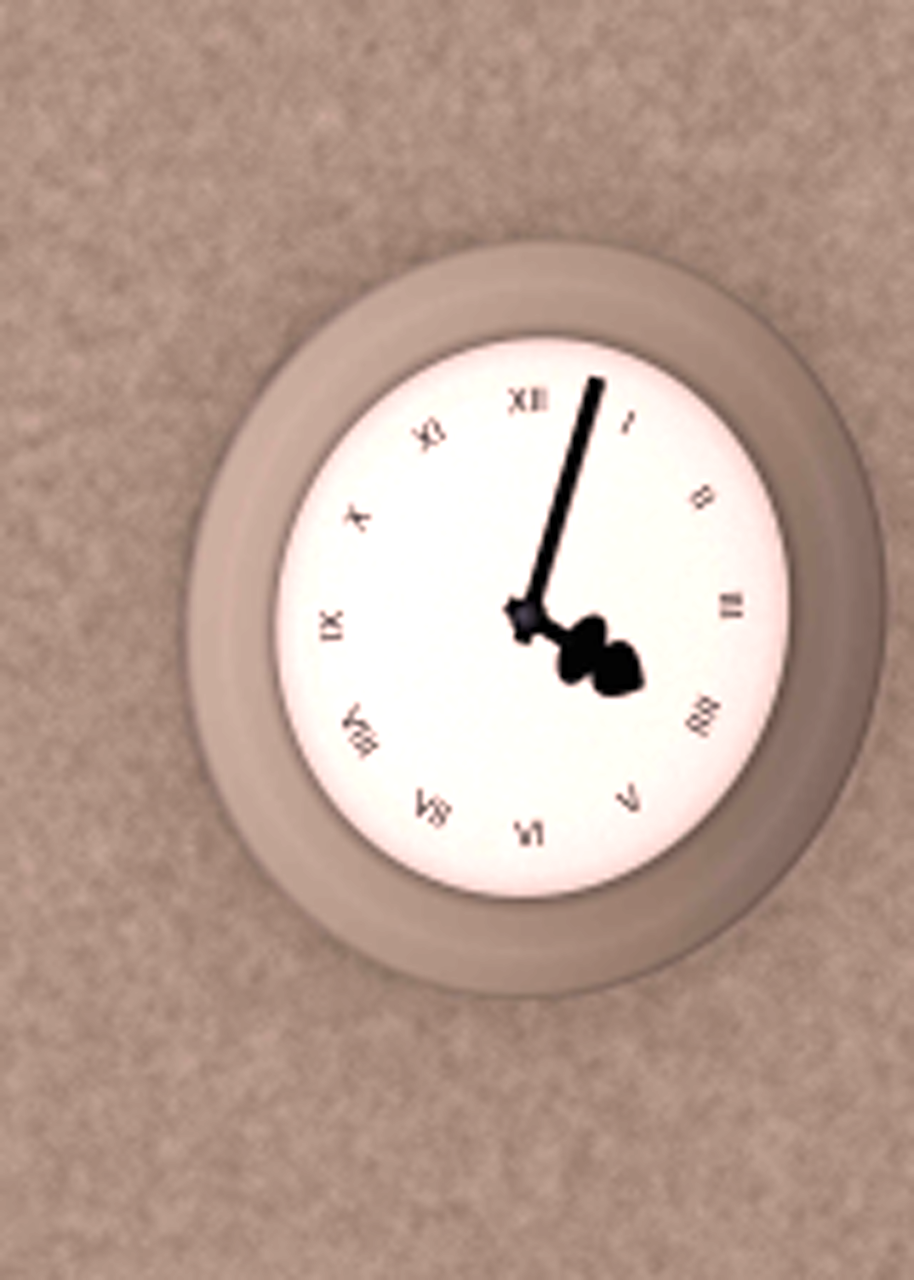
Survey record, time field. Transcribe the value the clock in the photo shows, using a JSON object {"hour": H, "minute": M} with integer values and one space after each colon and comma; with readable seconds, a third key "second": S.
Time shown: {"hour": 4, "minute": 3}
